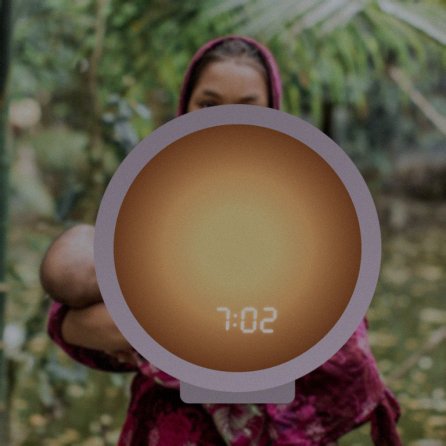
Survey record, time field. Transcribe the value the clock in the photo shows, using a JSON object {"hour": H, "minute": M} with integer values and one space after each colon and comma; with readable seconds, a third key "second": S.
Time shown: {"hour": 7, "minute": 2}
